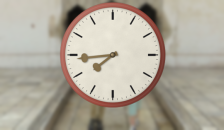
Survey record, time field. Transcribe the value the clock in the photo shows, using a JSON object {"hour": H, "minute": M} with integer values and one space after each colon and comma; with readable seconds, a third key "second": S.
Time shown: {"hour": 7, "minute": 44}
